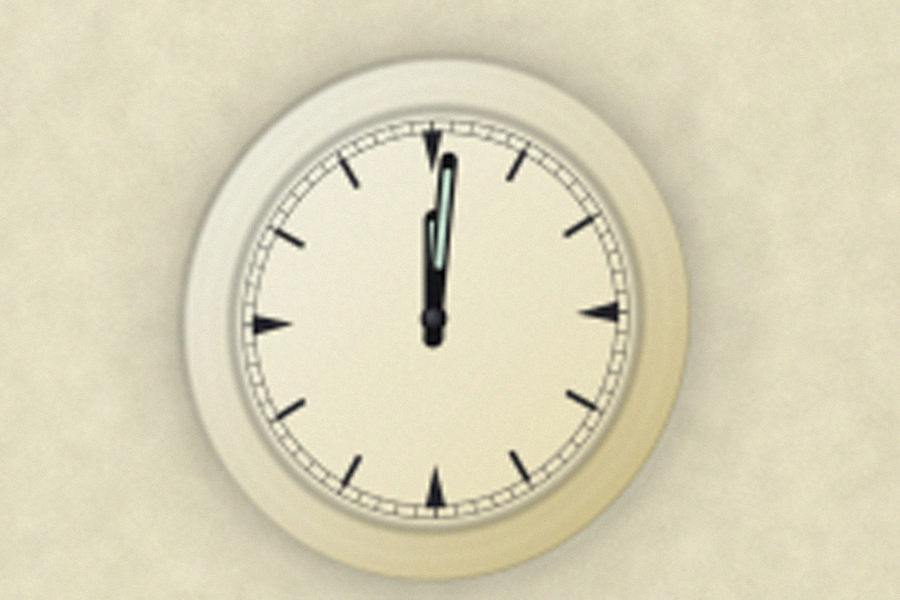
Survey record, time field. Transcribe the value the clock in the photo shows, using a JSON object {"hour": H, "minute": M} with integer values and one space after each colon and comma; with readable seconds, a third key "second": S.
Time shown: {"hour": 12, "minute": 1}
